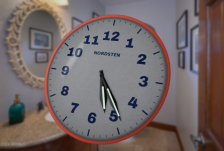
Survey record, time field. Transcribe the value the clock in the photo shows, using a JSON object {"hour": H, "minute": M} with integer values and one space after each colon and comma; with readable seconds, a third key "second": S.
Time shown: {"hour": 5, "minute": 24}
